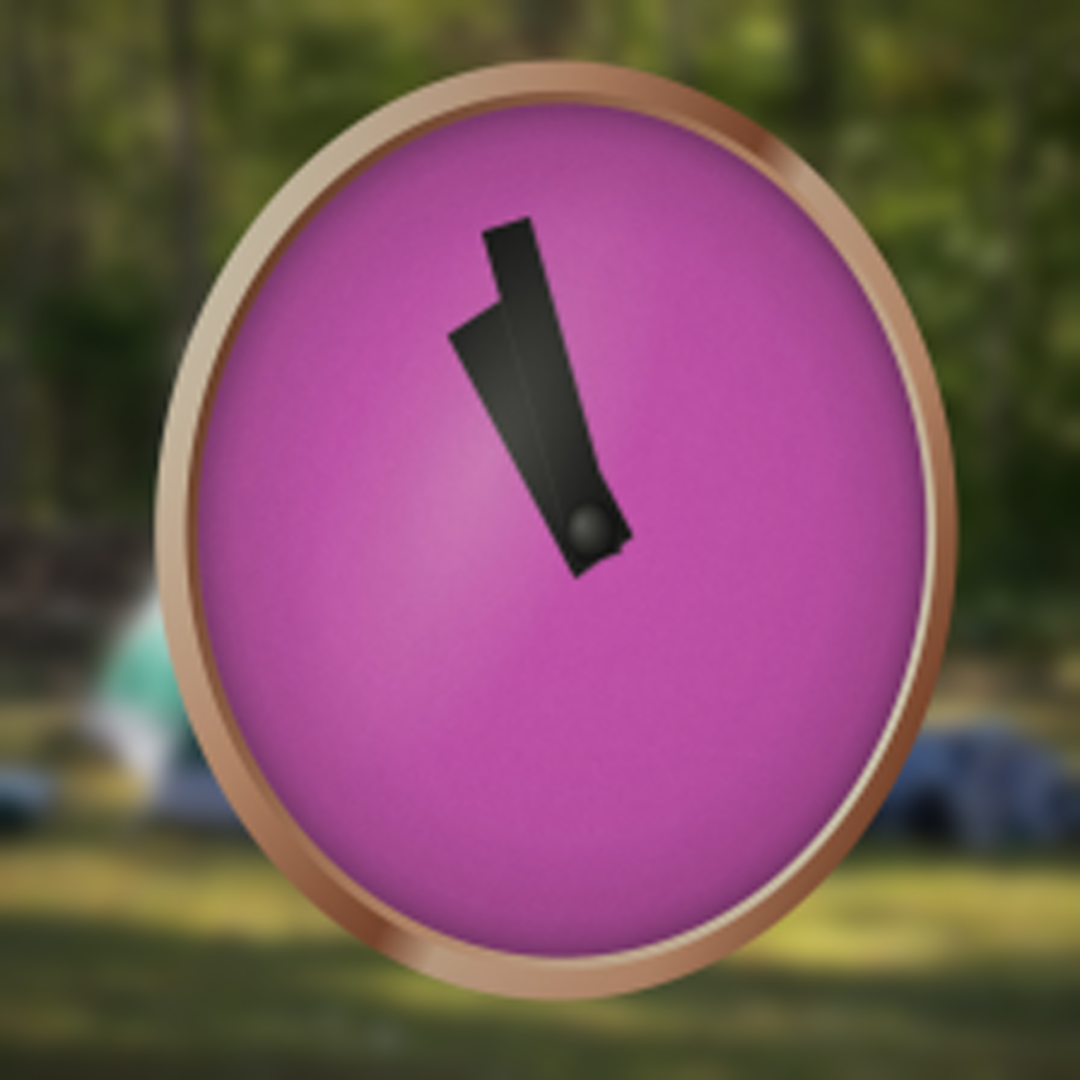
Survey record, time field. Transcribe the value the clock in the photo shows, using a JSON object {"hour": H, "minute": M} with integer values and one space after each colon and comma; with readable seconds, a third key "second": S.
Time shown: {"hour": 10, "minute": 57}
